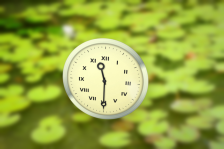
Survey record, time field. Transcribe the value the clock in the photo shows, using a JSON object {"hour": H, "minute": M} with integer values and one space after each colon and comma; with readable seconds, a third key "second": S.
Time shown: {"hour": 11, "minute": 30}
